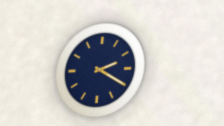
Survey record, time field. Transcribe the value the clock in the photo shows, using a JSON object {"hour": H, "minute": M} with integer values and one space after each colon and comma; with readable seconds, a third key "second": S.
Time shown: {"hour": 2, "minute": 20}
